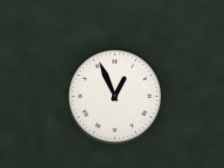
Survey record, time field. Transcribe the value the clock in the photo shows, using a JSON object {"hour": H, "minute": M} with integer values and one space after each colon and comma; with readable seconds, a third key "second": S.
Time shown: {"hour": 12, "minute": 56}
